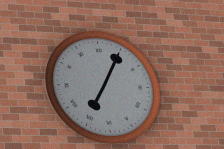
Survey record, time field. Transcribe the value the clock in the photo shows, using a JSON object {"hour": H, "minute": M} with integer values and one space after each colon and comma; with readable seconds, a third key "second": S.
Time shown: {"hour": 7, "minute": 5}
